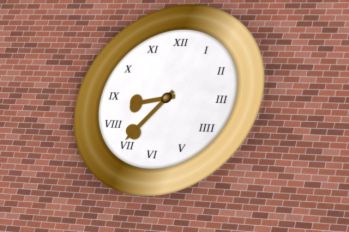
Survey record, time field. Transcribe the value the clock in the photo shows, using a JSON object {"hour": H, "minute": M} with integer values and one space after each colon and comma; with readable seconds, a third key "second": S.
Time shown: {"hour": 8, "minute": 36}
